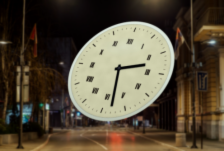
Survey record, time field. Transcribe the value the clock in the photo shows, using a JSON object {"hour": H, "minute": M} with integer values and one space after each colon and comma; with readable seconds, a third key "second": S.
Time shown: {"hour": 2, "minute": 28}
